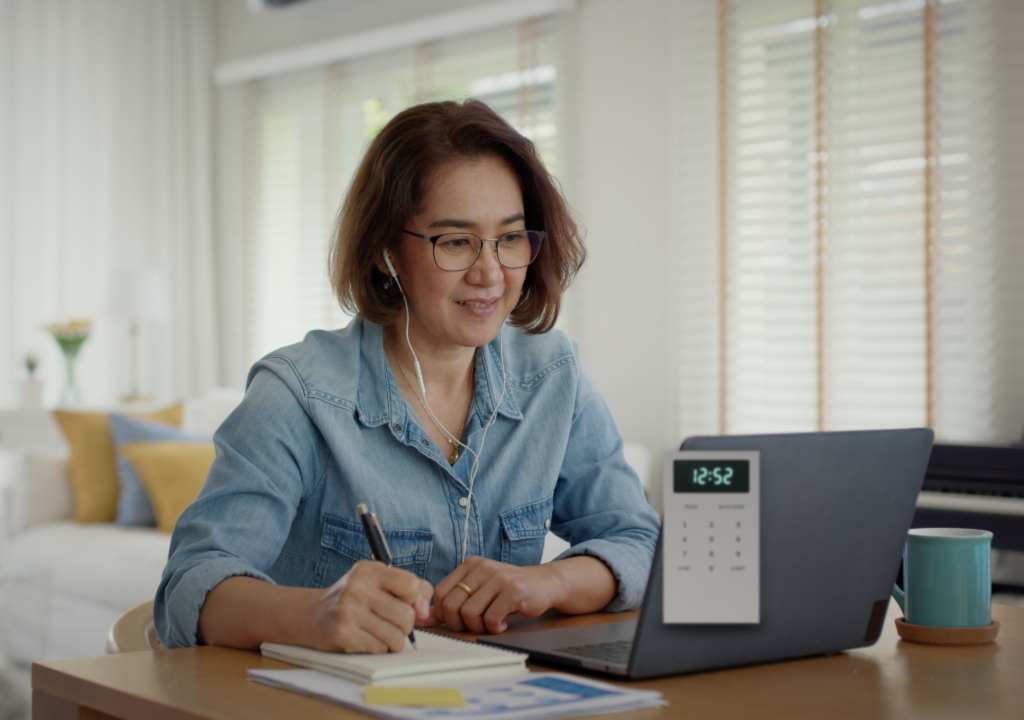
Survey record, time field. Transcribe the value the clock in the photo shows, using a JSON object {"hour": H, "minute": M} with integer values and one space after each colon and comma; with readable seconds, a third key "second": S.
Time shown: {"hour": 12, "minute": 52}
